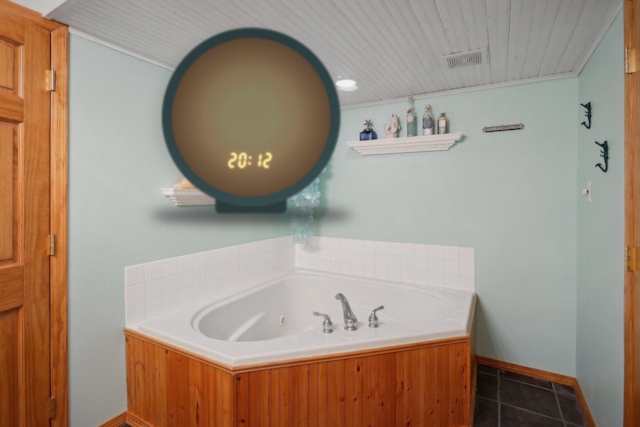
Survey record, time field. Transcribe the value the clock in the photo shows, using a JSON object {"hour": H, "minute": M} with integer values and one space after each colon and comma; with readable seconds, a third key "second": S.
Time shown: {"hour": 20, "minute": 12}
